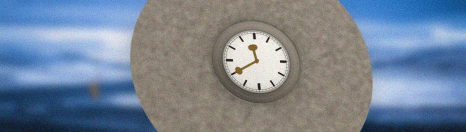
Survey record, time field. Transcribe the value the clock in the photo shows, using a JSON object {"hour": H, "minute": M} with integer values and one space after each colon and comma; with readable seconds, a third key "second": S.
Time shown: {"hour": 11, "minute": 40}
